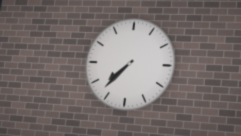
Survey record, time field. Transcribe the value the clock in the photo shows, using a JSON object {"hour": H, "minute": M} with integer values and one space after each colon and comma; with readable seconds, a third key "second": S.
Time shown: {"hour": 7, "minute": 37}
